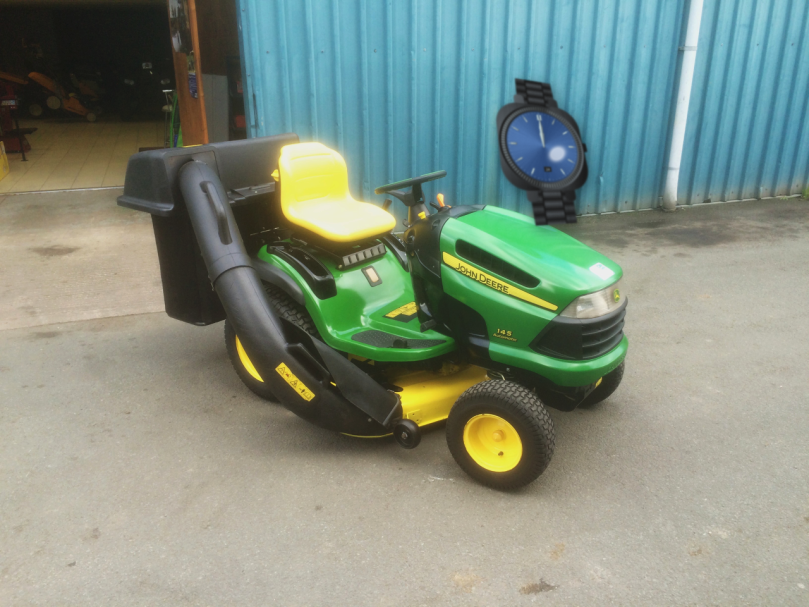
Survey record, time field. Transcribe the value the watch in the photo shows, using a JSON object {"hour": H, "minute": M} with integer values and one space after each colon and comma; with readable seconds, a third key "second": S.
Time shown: {"hour": 12, "minute": 0}
